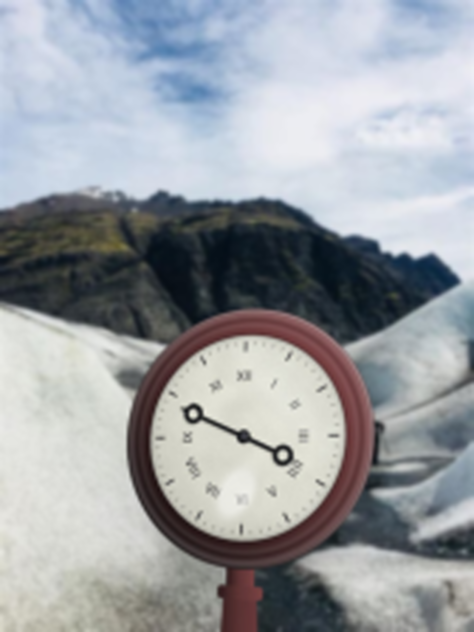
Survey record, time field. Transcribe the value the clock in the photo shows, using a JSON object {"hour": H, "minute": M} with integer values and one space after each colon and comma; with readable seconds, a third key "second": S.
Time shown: {"hour": 3, "minute": 49}
